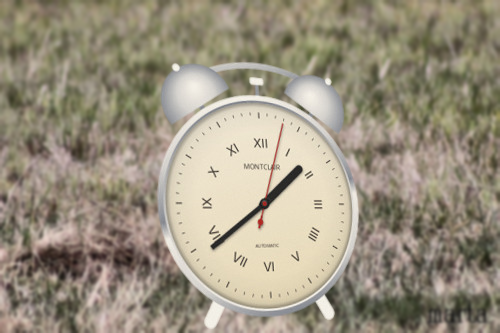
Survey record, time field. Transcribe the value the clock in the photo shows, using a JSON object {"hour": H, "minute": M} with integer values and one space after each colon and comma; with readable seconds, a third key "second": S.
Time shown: {"hour": 1, "minute": 39, "second": 3}
